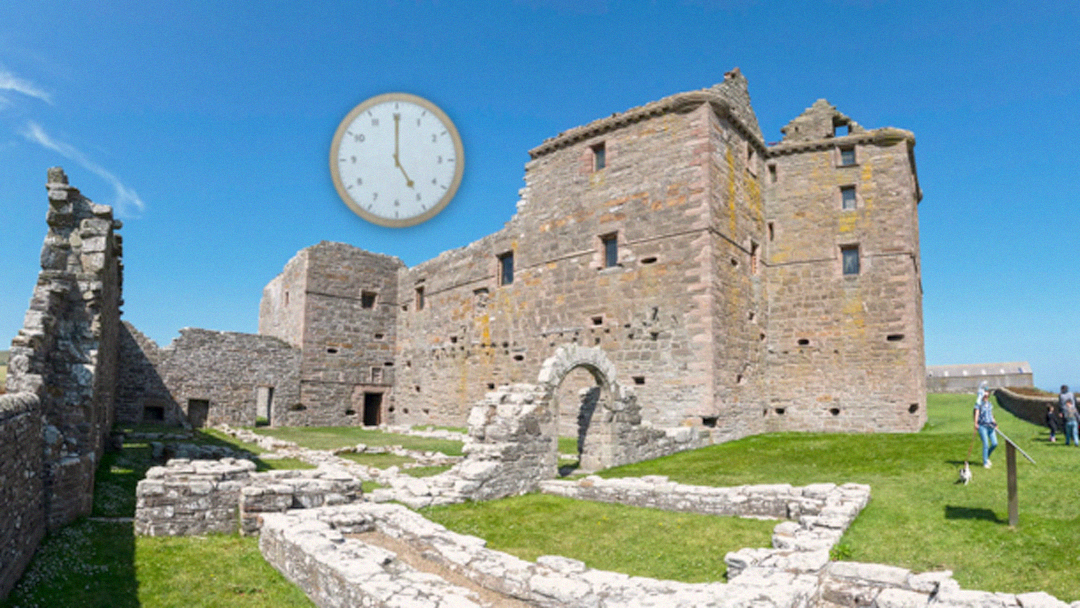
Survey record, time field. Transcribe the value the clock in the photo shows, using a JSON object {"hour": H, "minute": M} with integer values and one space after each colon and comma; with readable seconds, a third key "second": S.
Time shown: {"hour": 5, "minute": 0}
